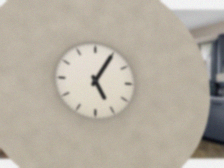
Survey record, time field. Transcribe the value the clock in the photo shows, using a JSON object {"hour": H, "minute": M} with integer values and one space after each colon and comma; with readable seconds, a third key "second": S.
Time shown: {"hour": 5, "minute": 5}
